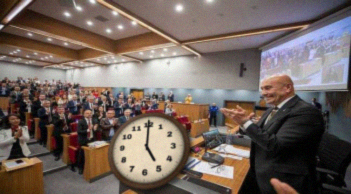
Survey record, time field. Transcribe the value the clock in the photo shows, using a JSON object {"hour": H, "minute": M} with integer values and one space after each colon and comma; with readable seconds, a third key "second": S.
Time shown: {"hour": 5, "minute": 0}
